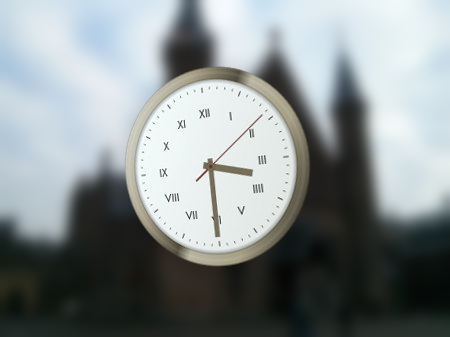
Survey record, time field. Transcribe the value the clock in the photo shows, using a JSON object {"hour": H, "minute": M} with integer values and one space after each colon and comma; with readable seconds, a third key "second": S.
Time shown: {"hour": 3, "minute": 30, "second": 9}
